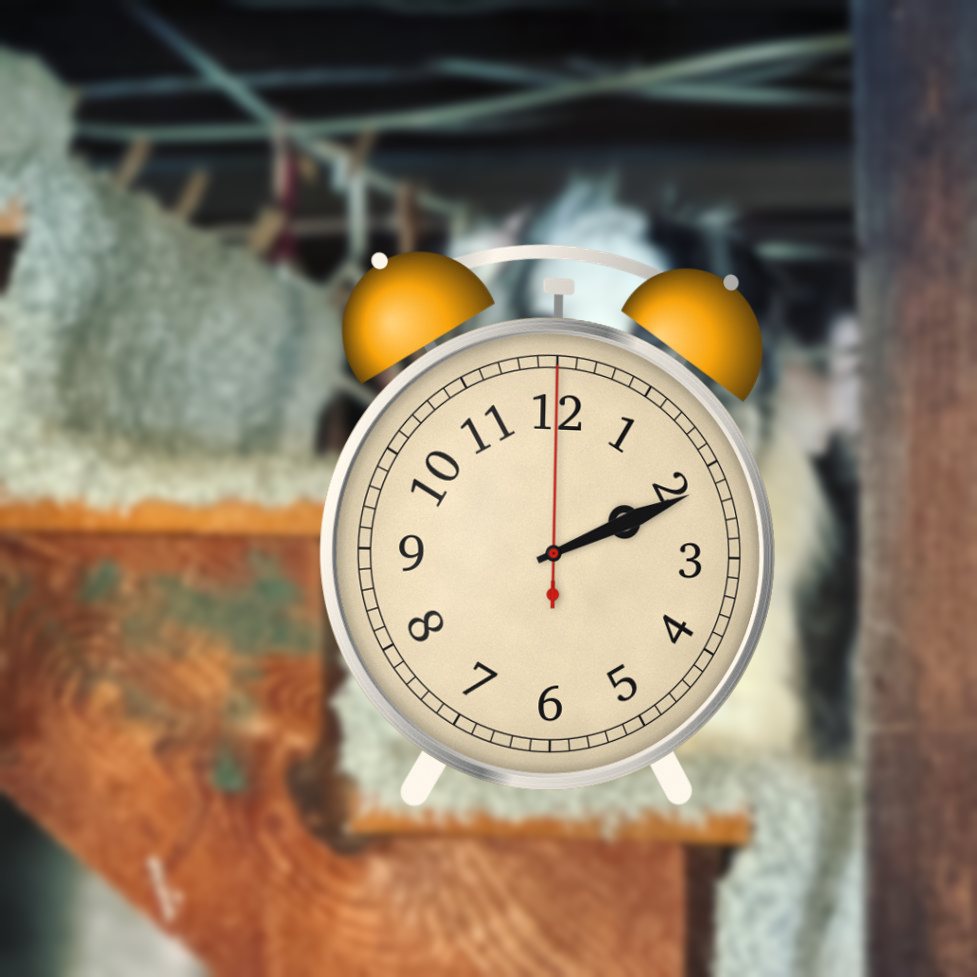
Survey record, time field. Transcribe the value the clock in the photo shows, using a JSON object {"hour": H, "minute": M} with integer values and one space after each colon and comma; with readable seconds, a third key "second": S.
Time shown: {"hour": 2, "minute": 11, "second": 0}
